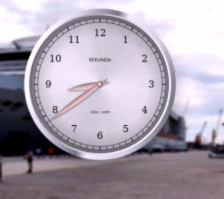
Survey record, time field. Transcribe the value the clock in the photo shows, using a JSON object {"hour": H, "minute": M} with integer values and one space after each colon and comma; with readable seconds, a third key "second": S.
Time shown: {"hour": 8, "minute": 39}
